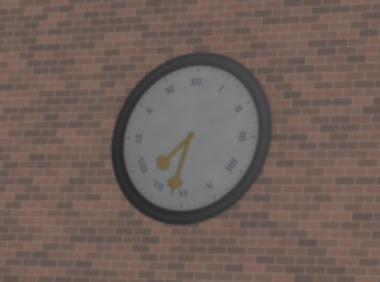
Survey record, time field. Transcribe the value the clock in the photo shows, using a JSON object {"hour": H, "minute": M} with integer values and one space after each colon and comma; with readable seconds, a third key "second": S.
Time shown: {"hour": 7, "minute": 32}
